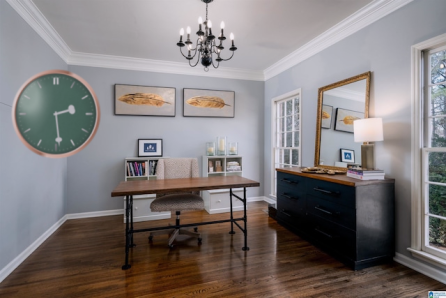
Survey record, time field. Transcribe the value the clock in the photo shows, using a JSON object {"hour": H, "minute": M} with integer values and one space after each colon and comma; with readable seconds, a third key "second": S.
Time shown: {"hour": 2, "minute": 29}
